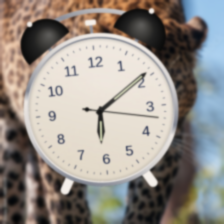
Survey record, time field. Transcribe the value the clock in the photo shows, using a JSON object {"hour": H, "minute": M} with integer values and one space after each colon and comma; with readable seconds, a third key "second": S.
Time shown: {"hour": 6, "minute": 9, "second": 17}
